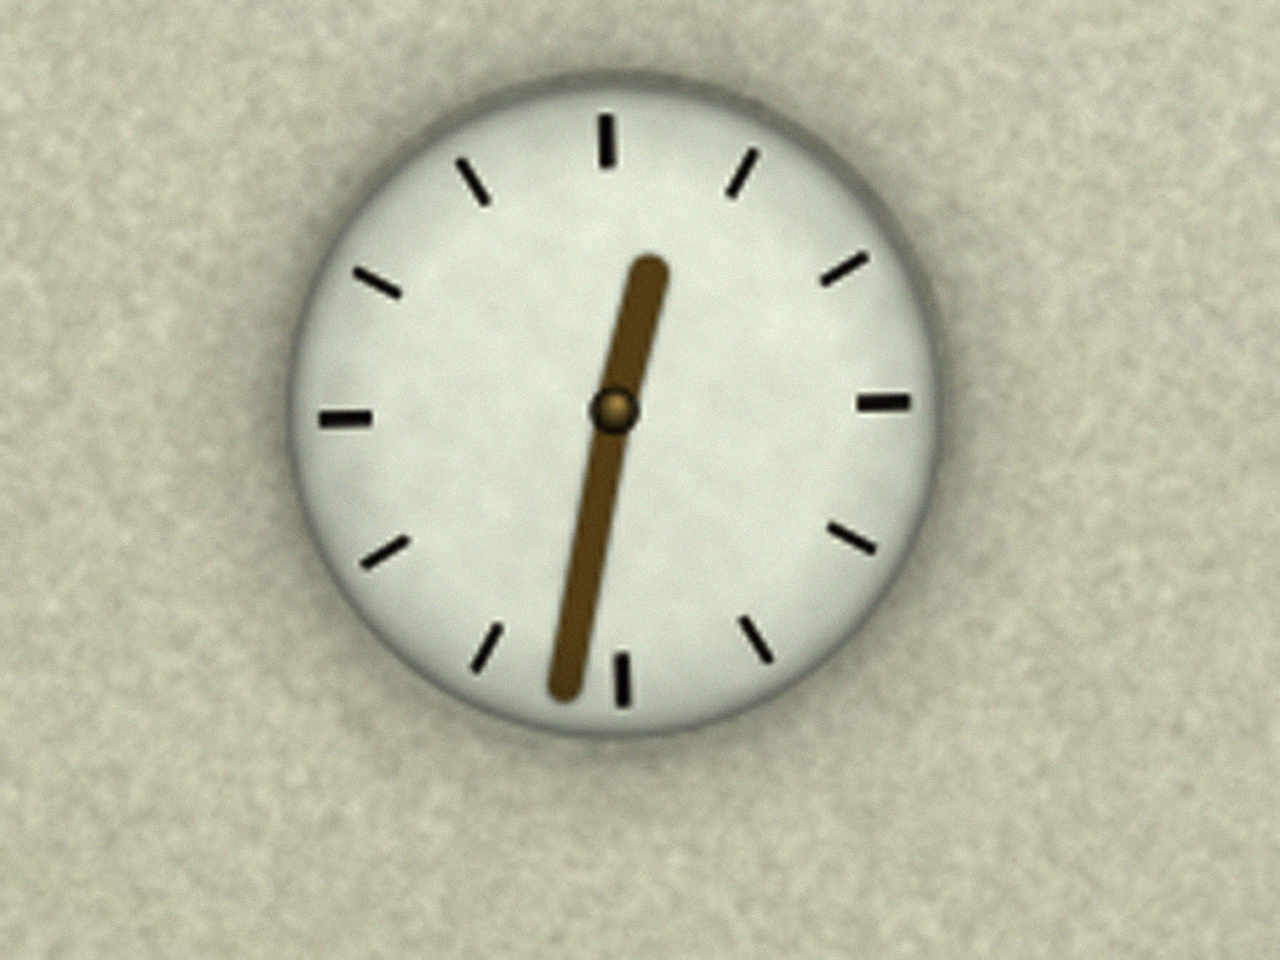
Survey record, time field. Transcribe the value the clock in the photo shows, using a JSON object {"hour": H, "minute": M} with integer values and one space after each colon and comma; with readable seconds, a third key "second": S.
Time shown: {"hour": 12, "minute": 32}
